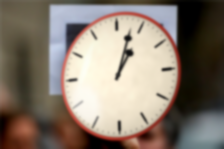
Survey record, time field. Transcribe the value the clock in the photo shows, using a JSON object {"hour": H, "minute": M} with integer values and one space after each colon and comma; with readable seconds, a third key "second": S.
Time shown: {"hour": 1, "minute": 3}
